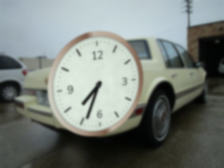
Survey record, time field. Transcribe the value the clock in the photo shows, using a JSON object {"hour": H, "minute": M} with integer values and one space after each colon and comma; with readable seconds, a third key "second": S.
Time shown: {"hour": 7, "minute": 34}
